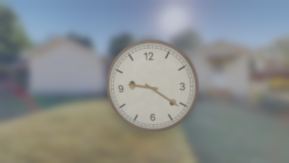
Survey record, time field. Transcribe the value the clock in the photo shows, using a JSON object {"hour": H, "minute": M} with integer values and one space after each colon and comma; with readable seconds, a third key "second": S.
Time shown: {"hour": 9, "minute": 21}
